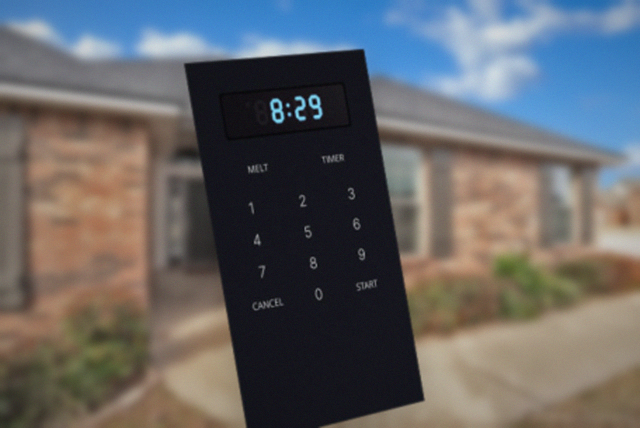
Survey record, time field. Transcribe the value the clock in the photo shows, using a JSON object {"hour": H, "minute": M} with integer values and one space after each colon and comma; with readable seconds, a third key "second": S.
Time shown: {"hour": 8, "minute": 29}
